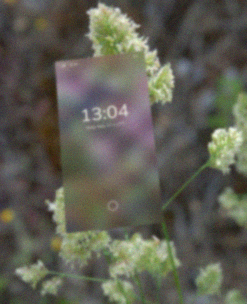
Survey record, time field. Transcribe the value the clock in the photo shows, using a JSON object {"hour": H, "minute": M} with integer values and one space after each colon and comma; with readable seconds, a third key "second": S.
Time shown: {"hour": 13, "minute": 4}
